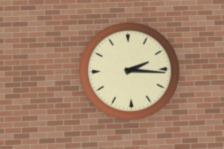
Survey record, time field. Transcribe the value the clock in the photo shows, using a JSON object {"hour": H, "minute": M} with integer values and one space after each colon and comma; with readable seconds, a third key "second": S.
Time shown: {"hour": 2, "minute": 16}
